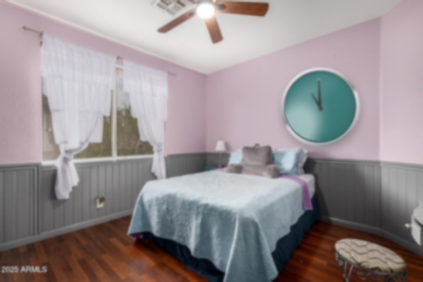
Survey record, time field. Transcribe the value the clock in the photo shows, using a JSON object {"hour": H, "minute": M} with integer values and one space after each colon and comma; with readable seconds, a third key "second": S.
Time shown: {"hour": 11, "minute": 0}
